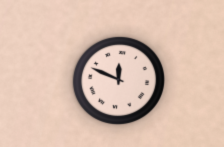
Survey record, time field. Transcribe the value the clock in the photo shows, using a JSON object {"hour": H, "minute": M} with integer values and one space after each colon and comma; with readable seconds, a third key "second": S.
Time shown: {"hour": 11, "minute": 48}
